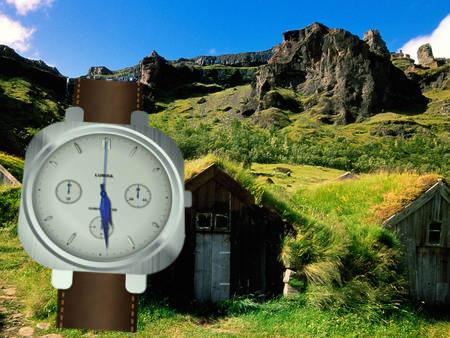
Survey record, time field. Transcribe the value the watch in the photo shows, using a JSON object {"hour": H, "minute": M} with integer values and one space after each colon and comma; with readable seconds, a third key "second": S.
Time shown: {"hour": 5, "minute": 29}
